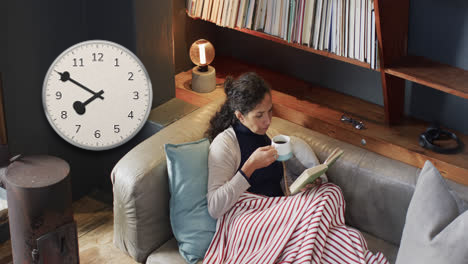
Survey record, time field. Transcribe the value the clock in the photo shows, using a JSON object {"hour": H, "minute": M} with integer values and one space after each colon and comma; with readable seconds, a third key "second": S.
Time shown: {"hour": 7, "minute": 50}
